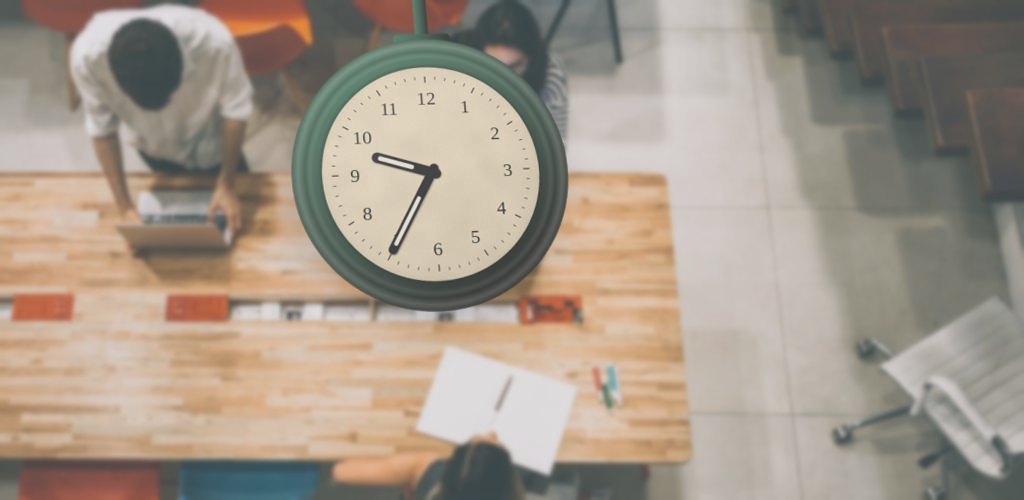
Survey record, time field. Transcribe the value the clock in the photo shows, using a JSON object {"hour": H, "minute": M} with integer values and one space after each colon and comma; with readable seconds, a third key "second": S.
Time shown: {"hour": 9, "minute": 35}
